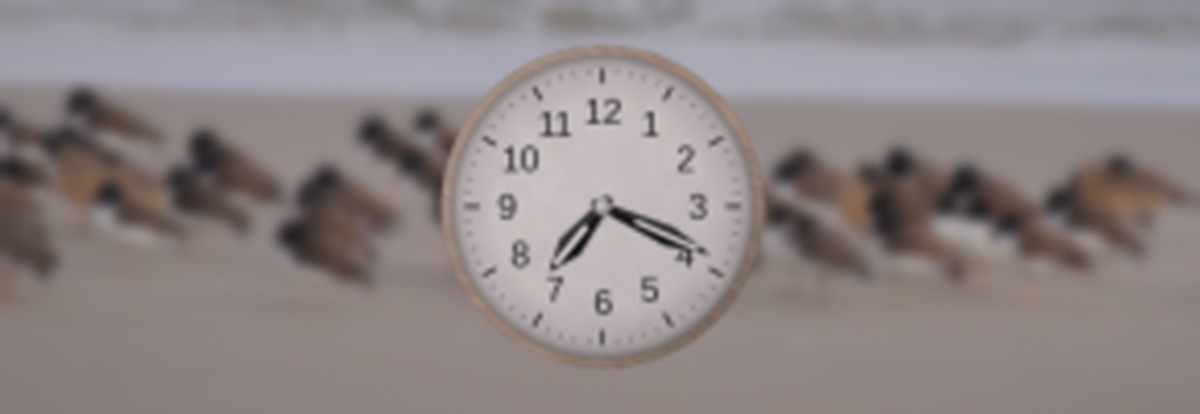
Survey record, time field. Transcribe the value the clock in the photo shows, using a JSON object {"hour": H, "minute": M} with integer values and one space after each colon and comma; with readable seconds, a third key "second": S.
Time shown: {"hour": 7, "minute": 19}
